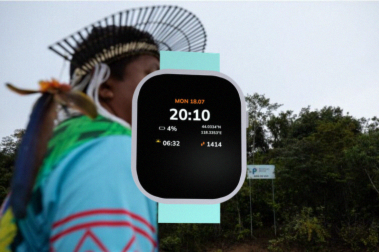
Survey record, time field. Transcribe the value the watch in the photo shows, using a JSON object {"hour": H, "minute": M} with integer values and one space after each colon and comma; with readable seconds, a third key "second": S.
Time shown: {"hour": 20, "minute": 10}
